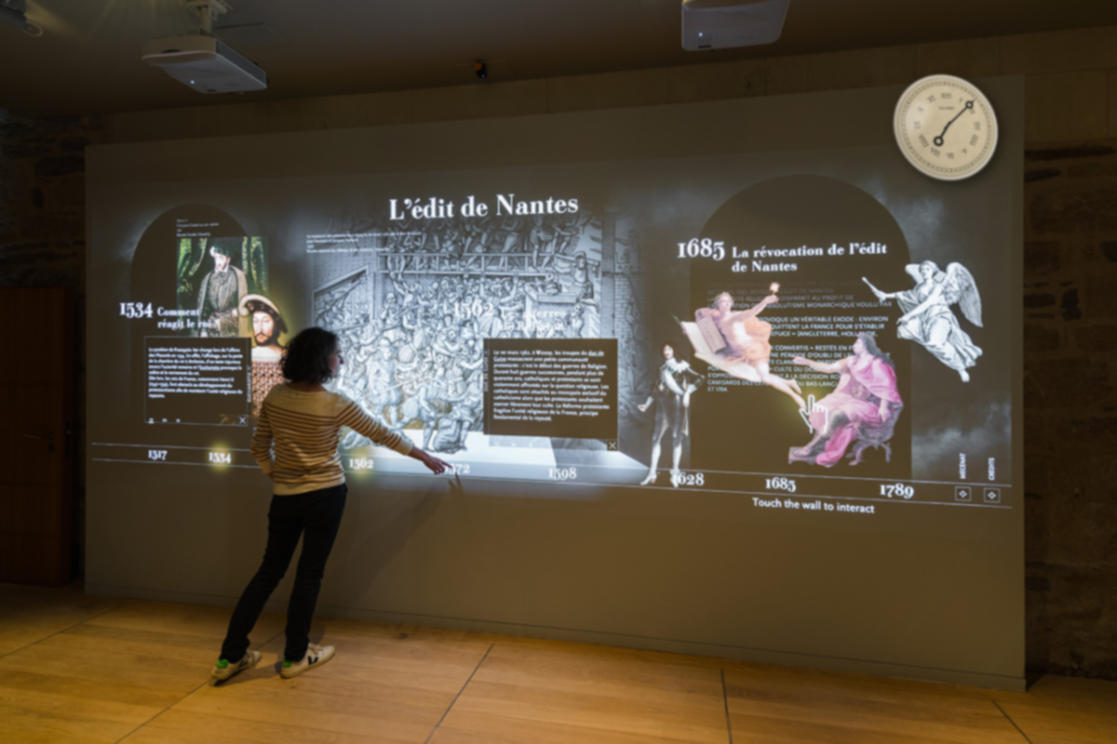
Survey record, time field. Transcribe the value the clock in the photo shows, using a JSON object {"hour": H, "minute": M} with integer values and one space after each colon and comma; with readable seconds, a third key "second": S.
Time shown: {"hour": 7, "minute": 8}
